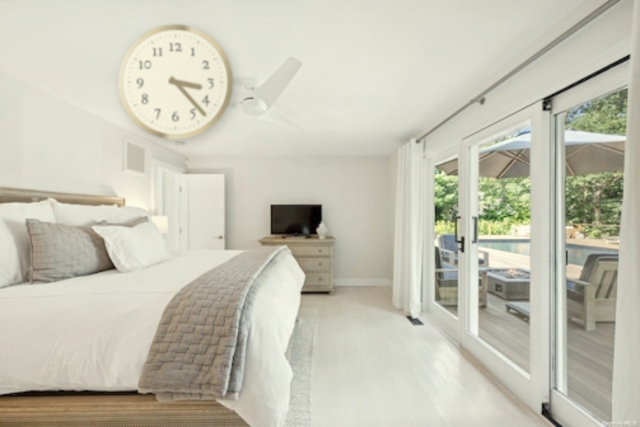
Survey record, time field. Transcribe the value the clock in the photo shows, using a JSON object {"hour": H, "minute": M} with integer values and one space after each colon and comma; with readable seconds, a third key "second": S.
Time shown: {"hour": 3, "minute": 23}
